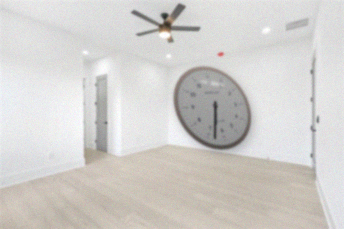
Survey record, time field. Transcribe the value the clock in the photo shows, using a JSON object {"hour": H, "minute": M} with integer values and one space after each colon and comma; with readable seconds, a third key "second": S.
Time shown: {"hour": 6, "minute": 33}
